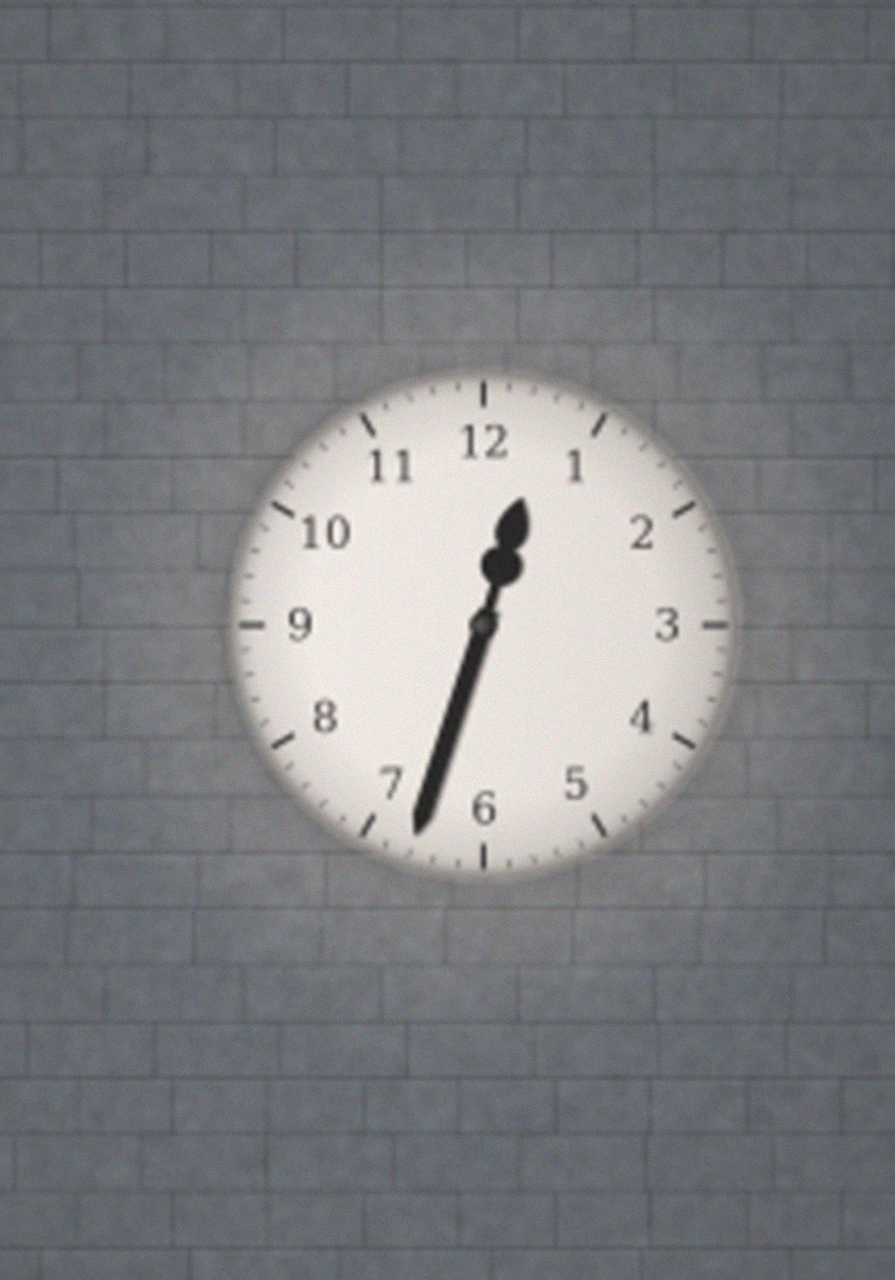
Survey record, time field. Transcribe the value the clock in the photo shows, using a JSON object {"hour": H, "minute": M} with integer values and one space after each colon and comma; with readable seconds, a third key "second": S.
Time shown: {"hour": 12, "minute": 33}
